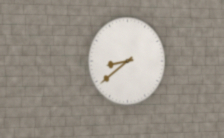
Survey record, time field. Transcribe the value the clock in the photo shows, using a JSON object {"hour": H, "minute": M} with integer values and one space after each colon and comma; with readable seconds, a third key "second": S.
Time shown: {"hour": 8, "minute": 39}
